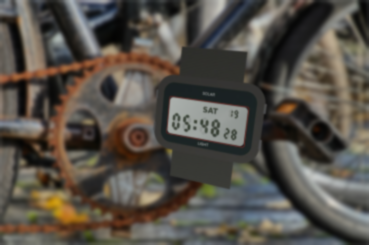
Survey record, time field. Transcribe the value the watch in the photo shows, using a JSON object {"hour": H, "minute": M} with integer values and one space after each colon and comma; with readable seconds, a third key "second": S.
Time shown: {"hour": 5, "minute": 48, "second": 28}
